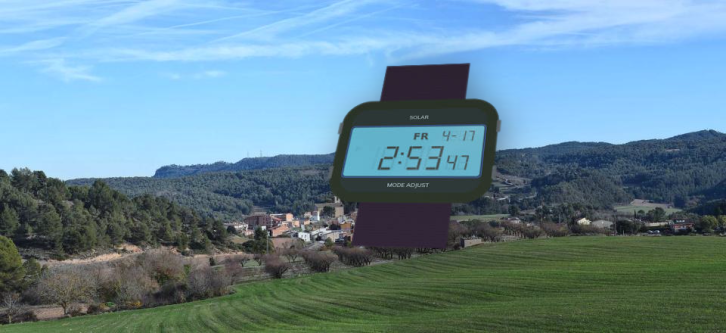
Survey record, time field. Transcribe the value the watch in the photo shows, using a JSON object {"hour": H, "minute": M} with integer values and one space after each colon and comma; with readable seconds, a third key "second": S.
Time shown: {"hour": 2, "minute": 53, "second": 47}
